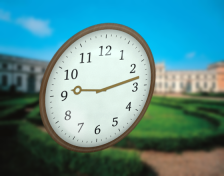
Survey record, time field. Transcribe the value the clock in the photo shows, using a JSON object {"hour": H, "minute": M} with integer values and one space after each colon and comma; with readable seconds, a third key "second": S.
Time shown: {"hour": 9, "minute": 13}
